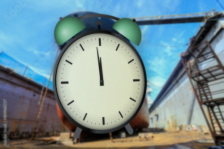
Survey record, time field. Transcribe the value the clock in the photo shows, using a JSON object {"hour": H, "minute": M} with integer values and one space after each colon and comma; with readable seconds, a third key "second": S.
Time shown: {"hour": 11, "minute": 59}
